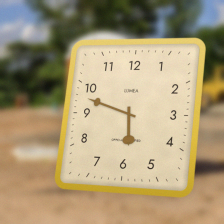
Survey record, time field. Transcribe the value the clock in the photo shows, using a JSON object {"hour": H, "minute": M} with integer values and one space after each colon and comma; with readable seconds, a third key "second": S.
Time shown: {"hour": 5, "minute": 48}
